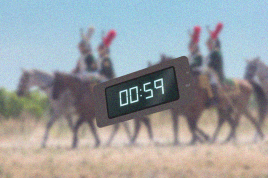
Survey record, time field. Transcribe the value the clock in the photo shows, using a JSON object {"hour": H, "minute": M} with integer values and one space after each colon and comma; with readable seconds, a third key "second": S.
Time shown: {"hour": 0, "minute": 59}
